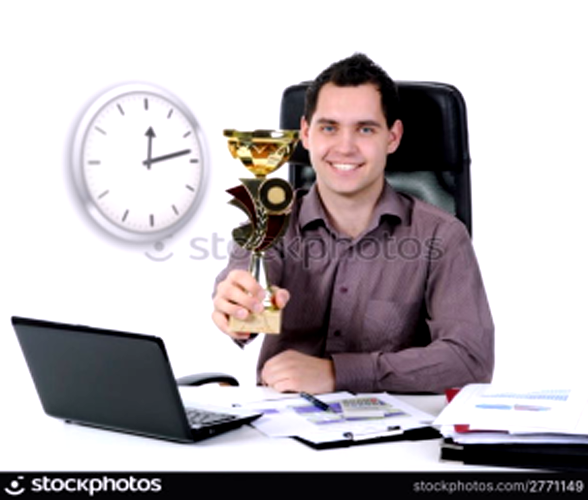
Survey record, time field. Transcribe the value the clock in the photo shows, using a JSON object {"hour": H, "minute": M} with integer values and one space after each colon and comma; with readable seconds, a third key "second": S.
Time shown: {"hour": 12, "minute": 13}
